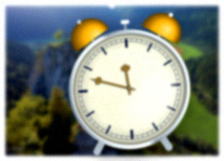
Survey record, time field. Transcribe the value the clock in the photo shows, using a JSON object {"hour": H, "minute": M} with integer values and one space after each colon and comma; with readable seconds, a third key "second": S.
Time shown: {"hour": 11, "minute": 48}
